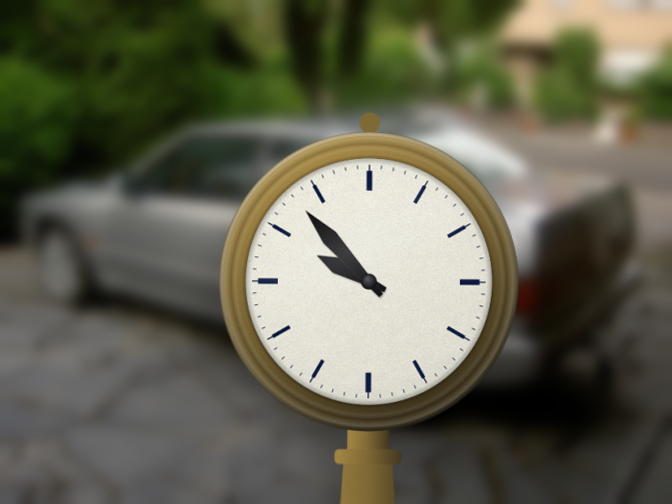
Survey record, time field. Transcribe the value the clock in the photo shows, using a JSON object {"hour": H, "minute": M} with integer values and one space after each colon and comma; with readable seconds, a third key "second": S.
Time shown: {"hour": 9, "minute": 53}
